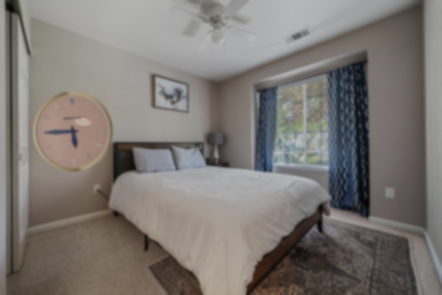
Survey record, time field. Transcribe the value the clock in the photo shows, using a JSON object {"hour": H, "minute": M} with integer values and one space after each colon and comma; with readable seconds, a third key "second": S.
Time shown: {"hour": 5, "minute": 45}
